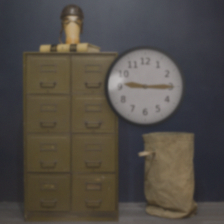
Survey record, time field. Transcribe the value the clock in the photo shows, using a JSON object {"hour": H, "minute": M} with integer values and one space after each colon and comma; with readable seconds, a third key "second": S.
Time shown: {"hour": 9, "minute": 15}
